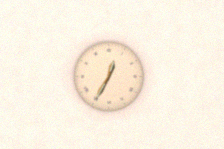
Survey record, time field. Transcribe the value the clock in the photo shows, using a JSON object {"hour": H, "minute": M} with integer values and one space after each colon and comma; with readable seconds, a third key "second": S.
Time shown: {"hour": 12, "minute": 35}
